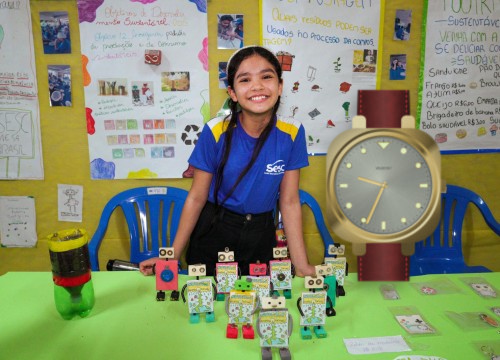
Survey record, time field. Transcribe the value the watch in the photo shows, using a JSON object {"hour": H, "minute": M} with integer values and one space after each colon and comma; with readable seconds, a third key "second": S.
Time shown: {"hour": 9, "minute": 34}
